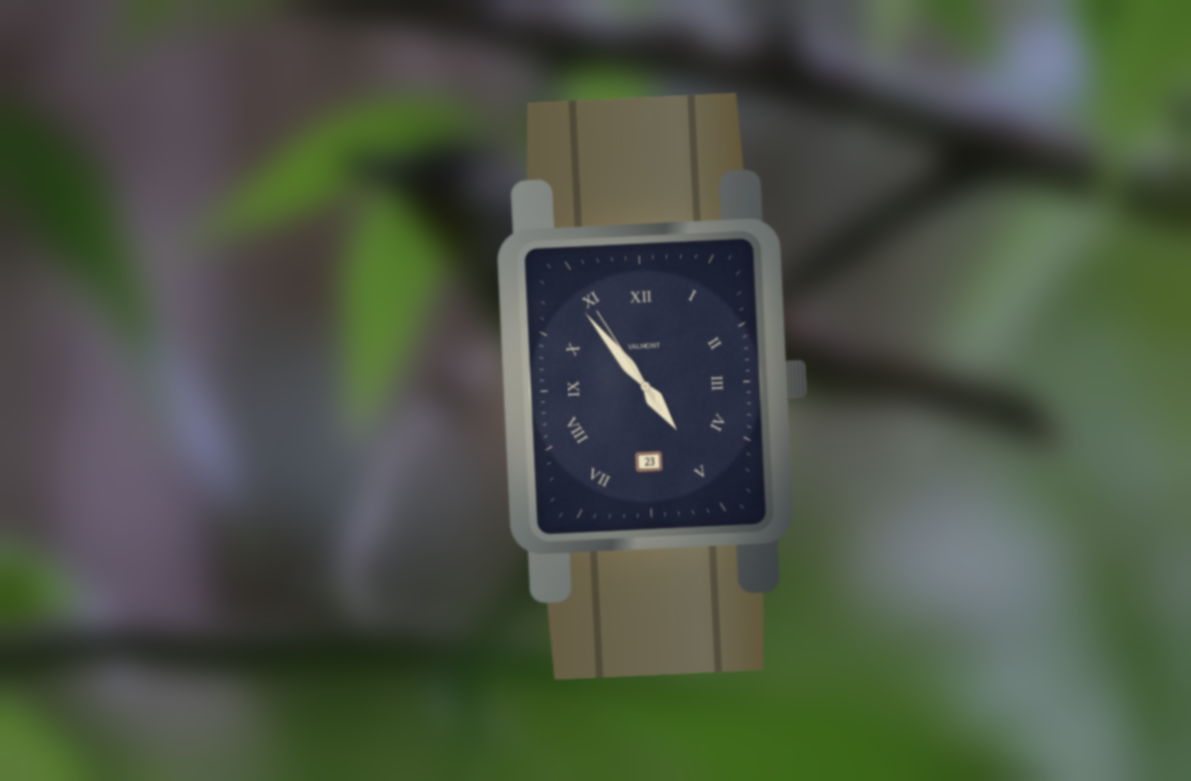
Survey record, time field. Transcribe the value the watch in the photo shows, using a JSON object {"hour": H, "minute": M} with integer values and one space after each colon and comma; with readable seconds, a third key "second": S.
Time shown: {"hour": 4, "minute": 53, "second": 55}
